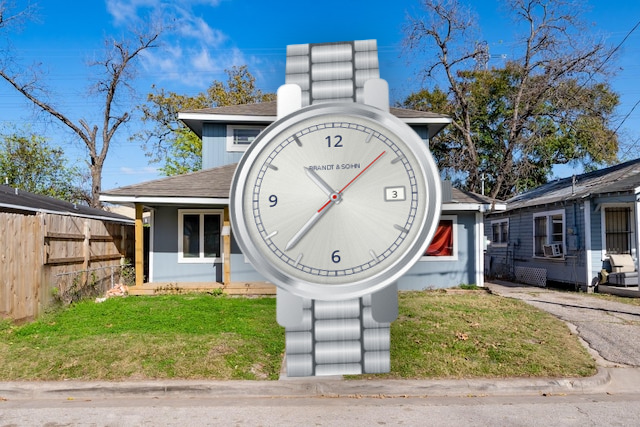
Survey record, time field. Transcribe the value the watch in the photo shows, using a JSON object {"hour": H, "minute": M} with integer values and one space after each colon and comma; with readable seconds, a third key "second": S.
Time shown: {"hour": 10, "minute": 37, "second": 8}
